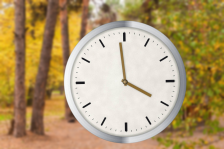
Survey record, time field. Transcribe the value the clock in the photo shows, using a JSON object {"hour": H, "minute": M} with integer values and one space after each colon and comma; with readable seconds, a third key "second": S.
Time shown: {"hour": 3, "minute": 59}
